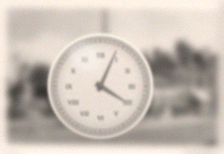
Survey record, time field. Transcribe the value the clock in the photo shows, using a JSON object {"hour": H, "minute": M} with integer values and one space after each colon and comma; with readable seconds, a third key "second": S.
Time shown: {"hour": 4, "minute": 4}
